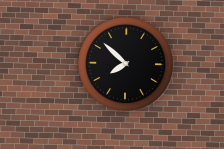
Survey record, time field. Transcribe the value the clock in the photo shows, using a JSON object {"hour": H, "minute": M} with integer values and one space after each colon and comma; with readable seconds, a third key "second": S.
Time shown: {"hour": 7, "minute": 52}
